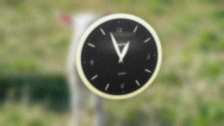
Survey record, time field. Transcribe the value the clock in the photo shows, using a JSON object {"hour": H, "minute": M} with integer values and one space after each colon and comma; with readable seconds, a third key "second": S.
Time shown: {"hour": 12, "minute": 57}
